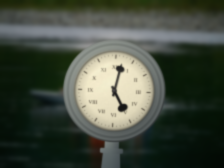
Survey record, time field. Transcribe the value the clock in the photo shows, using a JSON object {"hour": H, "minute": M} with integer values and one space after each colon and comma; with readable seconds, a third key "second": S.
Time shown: {"hour": 5, "minute": 2}
